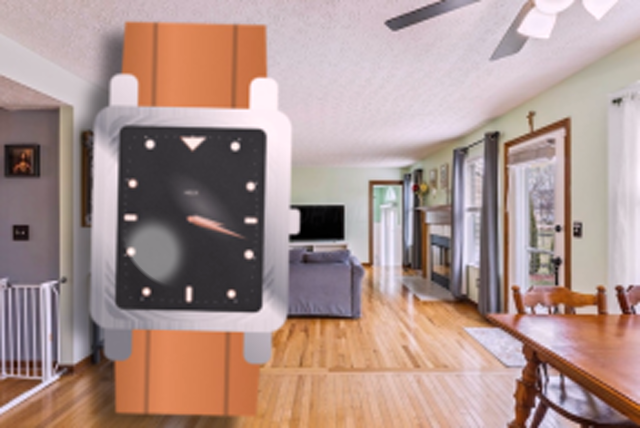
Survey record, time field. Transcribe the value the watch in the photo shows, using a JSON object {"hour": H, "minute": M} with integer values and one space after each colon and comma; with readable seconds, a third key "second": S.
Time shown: {"hour": 3, "minute": 18}
